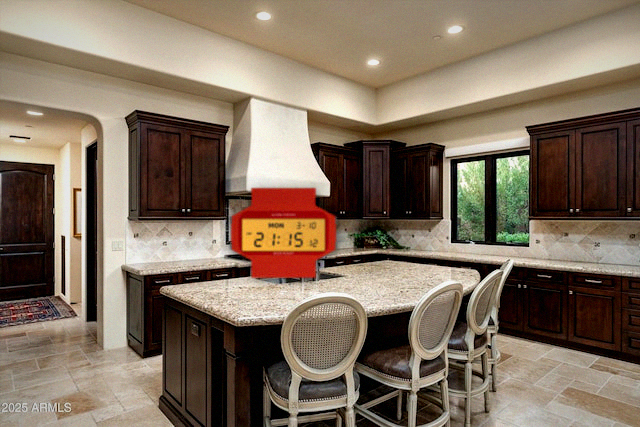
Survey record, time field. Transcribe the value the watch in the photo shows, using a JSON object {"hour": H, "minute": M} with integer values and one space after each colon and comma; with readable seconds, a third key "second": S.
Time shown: {"hour": 21, "minute": 15}
